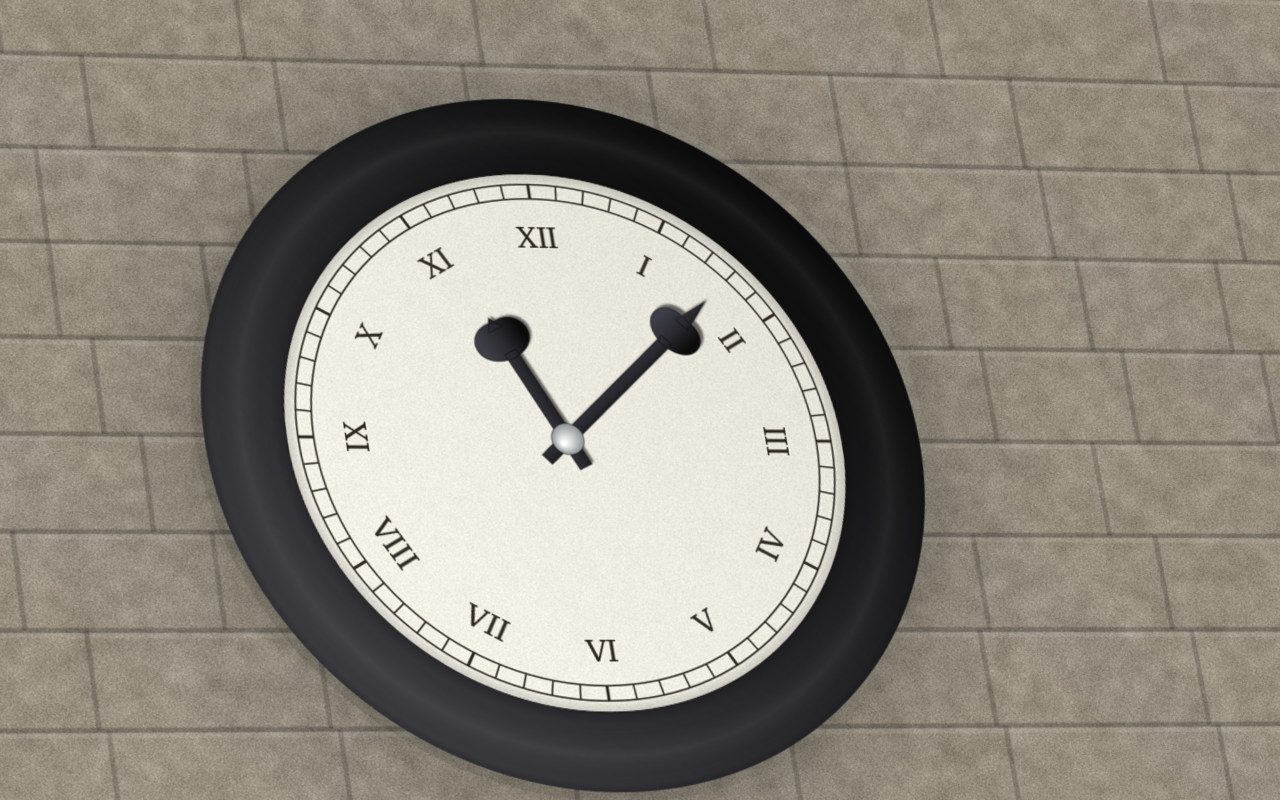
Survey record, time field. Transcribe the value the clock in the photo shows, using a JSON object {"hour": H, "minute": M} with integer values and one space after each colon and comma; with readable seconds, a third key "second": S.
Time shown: {"hour": 11, "minute": 8}
